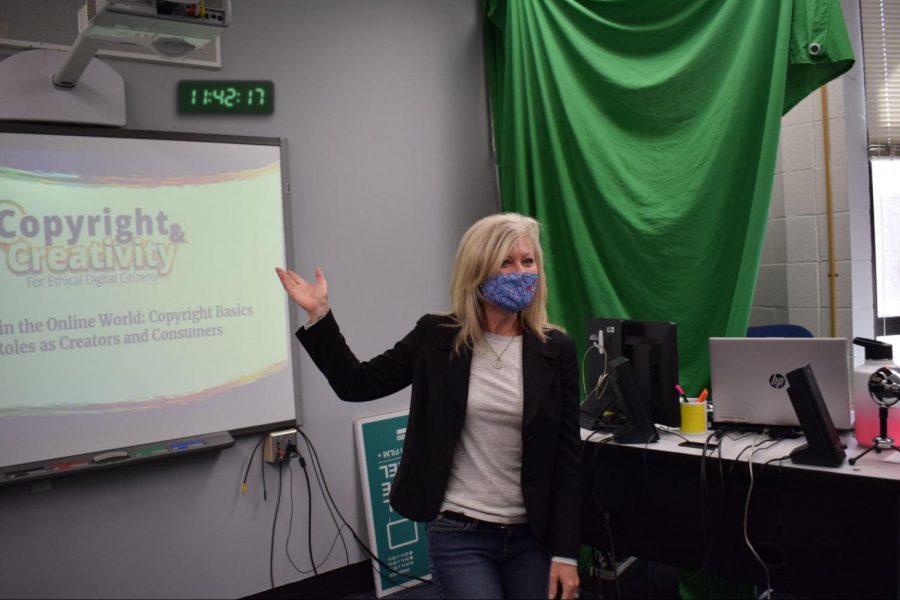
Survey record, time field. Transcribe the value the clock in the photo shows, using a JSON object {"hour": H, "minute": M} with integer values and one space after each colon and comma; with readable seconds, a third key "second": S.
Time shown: {"hour": 11, "minute": 42, "second": 17}
